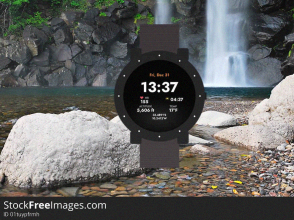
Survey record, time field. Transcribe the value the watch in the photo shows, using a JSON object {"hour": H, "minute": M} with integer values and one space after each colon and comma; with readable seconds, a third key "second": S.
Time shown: {"hour": 13, "minute": 37}
